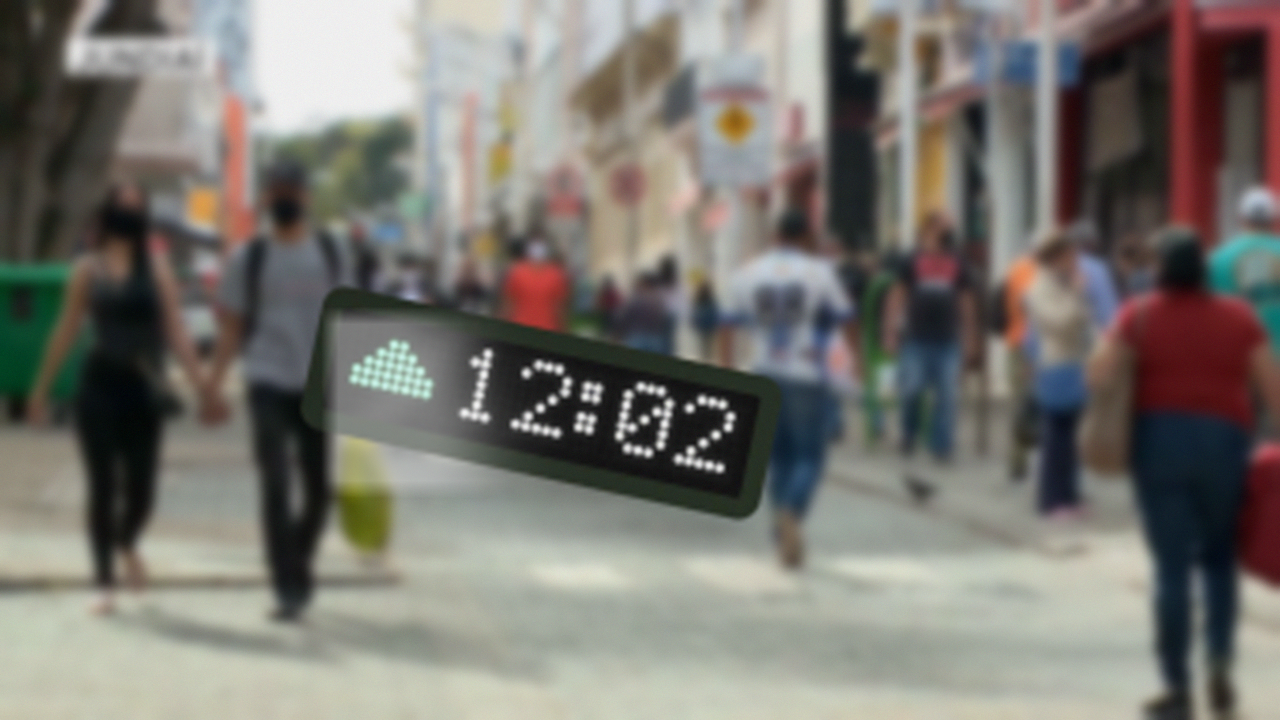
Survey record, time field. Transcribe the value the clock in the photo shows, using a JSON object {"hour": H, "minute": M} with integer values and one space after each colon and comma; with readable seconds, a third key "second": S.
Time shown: {"hour": 12, "minute": 2}
